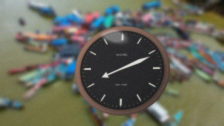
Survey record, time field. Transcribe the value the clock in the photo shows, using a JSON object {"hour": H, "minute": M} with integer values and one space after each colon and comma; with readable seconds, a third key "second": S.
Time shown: {"hour": 8, "minute": 11}
